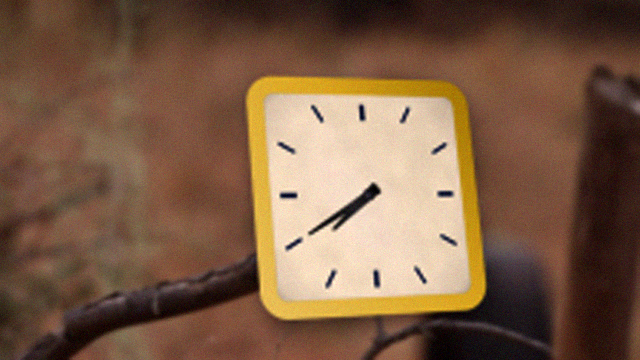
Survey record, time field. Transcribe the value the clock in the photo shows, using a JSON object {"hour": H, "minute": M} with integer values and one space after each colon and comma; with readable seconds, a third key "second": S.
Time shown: {"hour": 7, "minute": 40}
